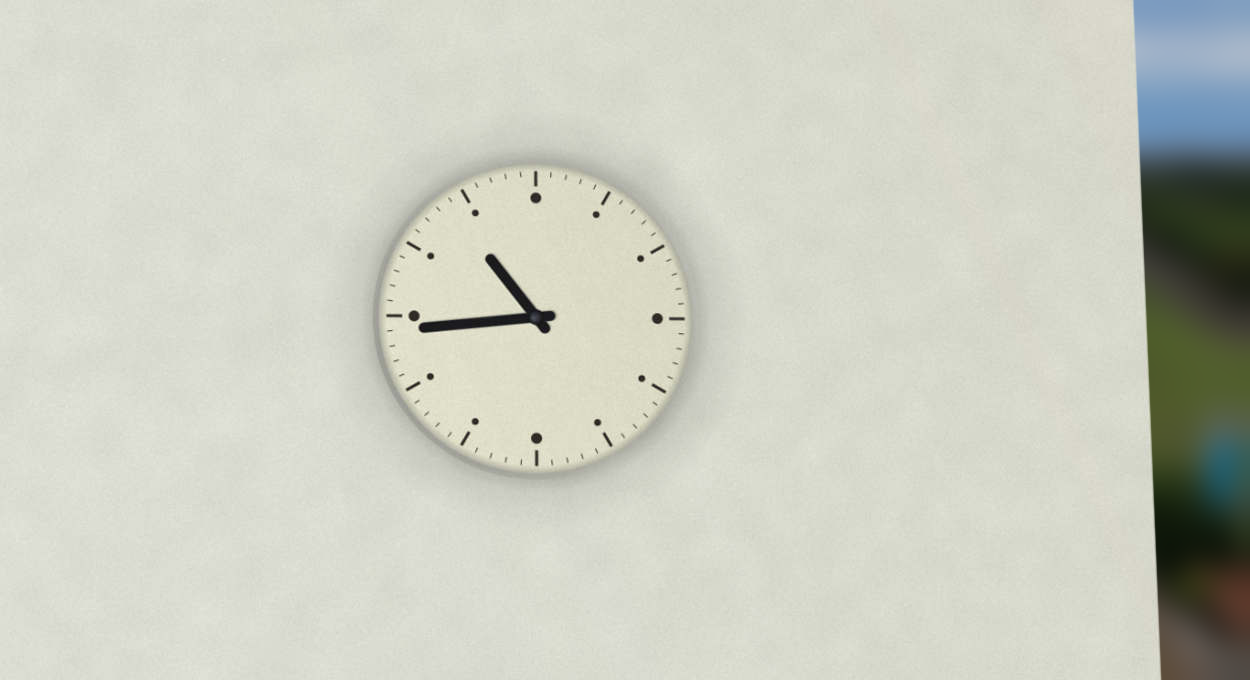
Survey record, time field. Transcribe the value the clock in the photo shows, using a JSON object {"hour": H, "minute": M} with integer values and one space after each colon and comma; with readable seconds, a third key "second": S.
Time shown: {"hour": 10, "minute": 44}
